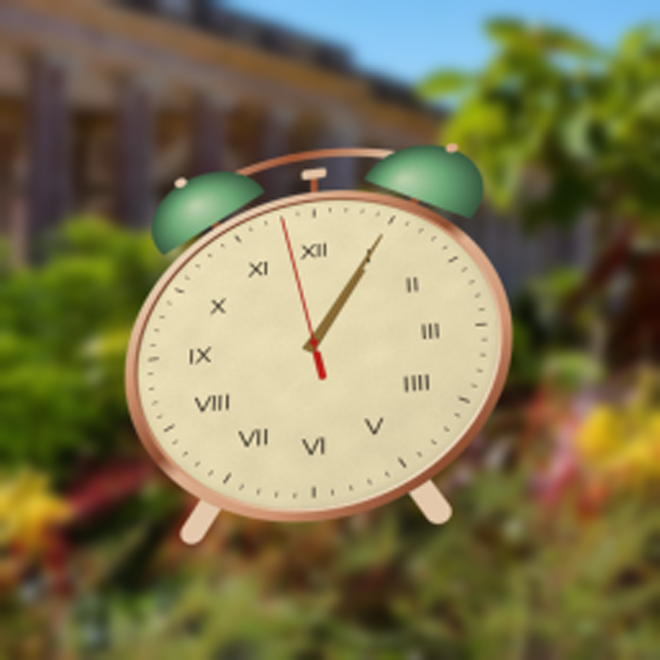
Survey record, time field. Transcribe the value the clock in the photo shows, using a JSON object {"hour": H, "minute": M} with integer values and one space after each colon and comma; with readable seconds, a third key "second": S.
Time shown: {"hour": 1, "minute": 4, "second": 58}
